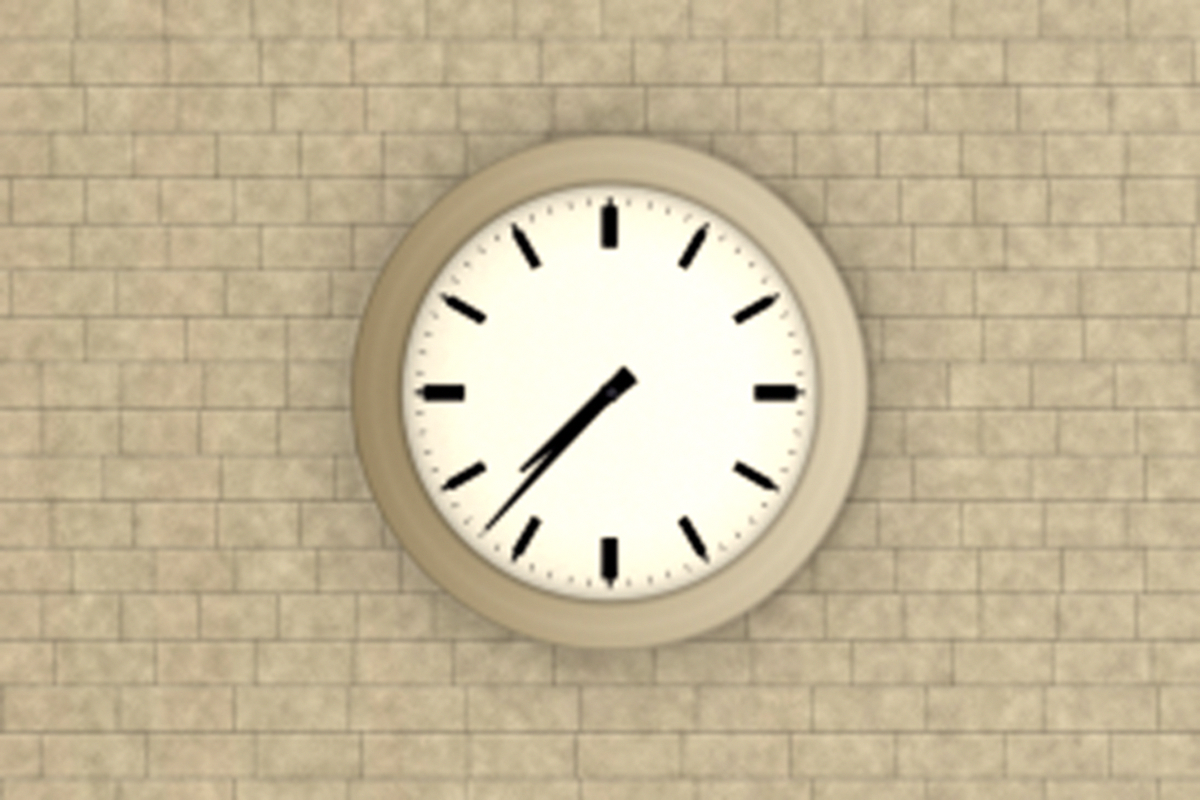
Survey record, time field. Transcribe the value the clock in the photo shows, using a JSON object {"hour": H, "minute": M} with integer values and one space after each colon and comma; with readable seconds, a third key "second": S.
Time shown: {"hour": 7, "minute": 37}
